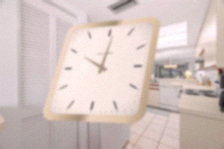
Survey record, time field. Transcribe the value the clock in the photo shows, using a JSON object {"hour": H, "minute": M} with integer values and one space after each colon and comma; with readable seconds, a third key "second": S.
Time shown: {"hour": 10, "minute": 1}
